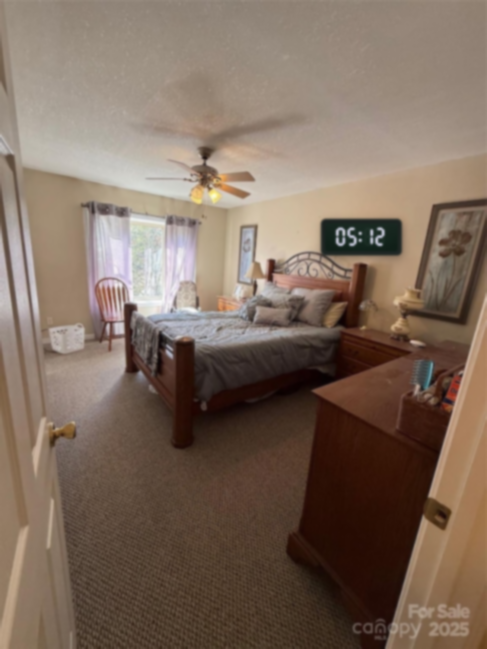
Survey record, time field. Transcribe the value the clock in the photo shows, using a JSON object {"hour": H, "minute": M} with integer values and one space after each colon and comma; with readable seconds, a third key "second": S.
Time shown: {"hour": 5, "minute": 12}
